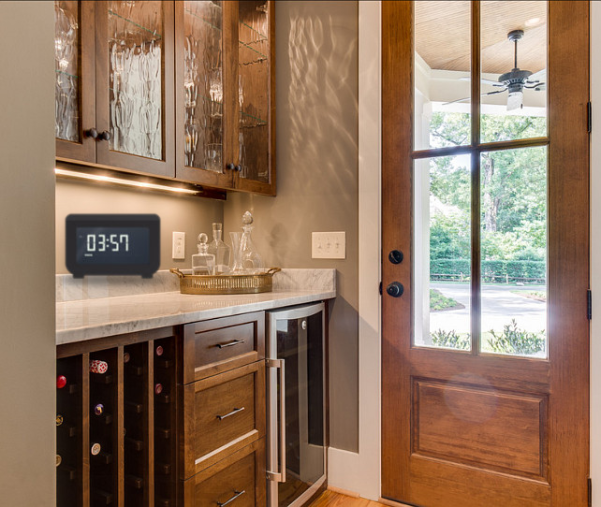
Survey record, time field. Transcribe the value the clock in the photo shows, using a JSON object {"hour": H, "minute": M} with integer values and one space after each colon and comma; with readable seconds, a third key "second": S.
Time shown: {"hour": 3, "minute": 57}
